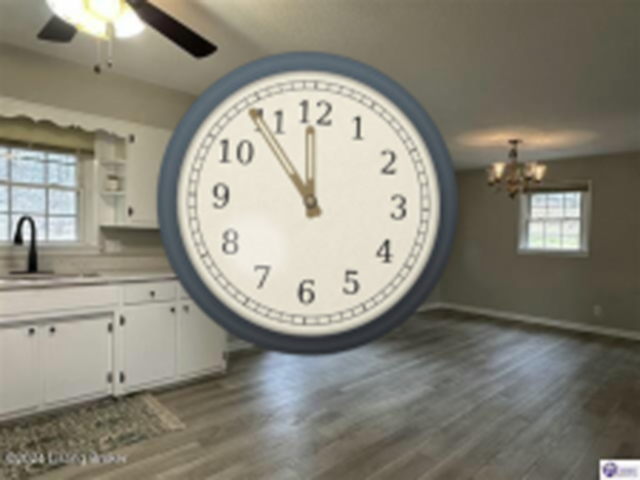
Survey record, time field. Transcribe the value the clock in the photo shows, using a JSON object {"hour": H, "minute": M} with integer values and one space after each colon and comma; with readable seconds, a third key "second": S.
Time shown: {"hour": 11, "minute": 54}
